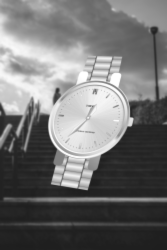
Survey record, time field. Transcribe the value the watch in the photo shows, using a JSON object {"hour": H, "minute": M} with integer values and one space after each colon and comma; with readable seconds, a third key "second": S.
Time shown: {"hour": 12, "minute": 36}
